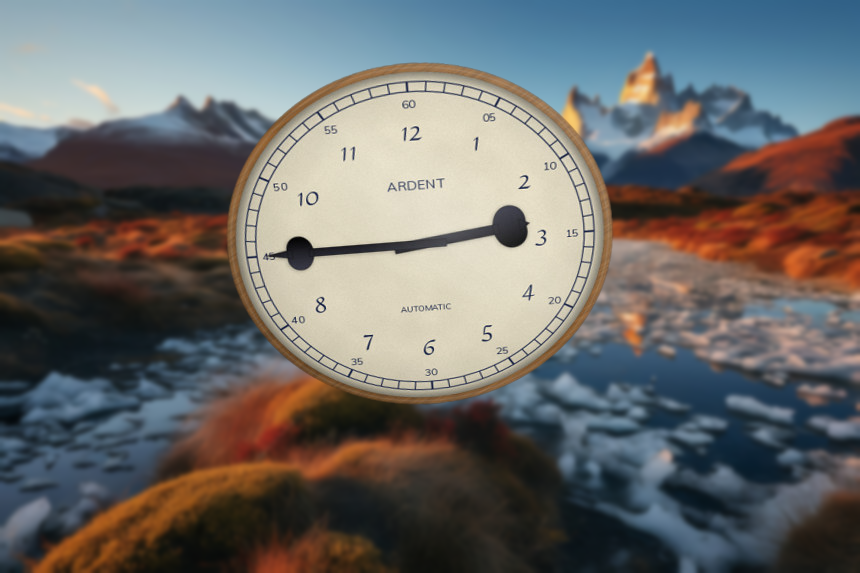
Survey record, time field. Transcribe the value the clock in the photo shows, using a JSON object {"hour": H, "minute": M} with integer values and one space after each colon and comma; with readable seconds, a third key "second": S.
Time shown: {"hour": 2, "minute": 45}
